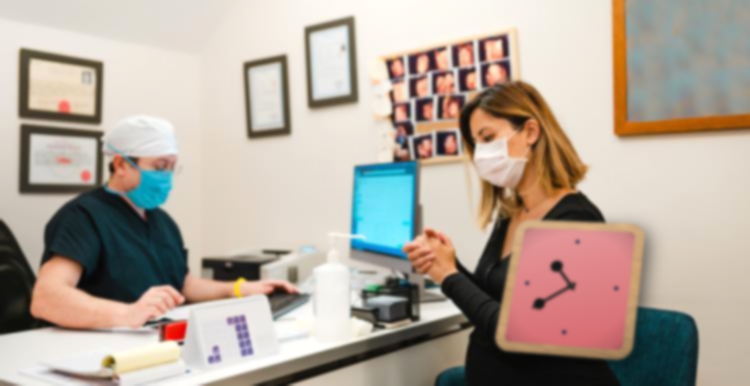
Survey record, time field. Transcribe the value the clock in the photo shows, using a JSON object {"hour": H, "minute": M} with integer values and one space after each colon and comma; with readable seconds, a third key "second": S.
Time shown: {"hour": 10, "minute": 39}
